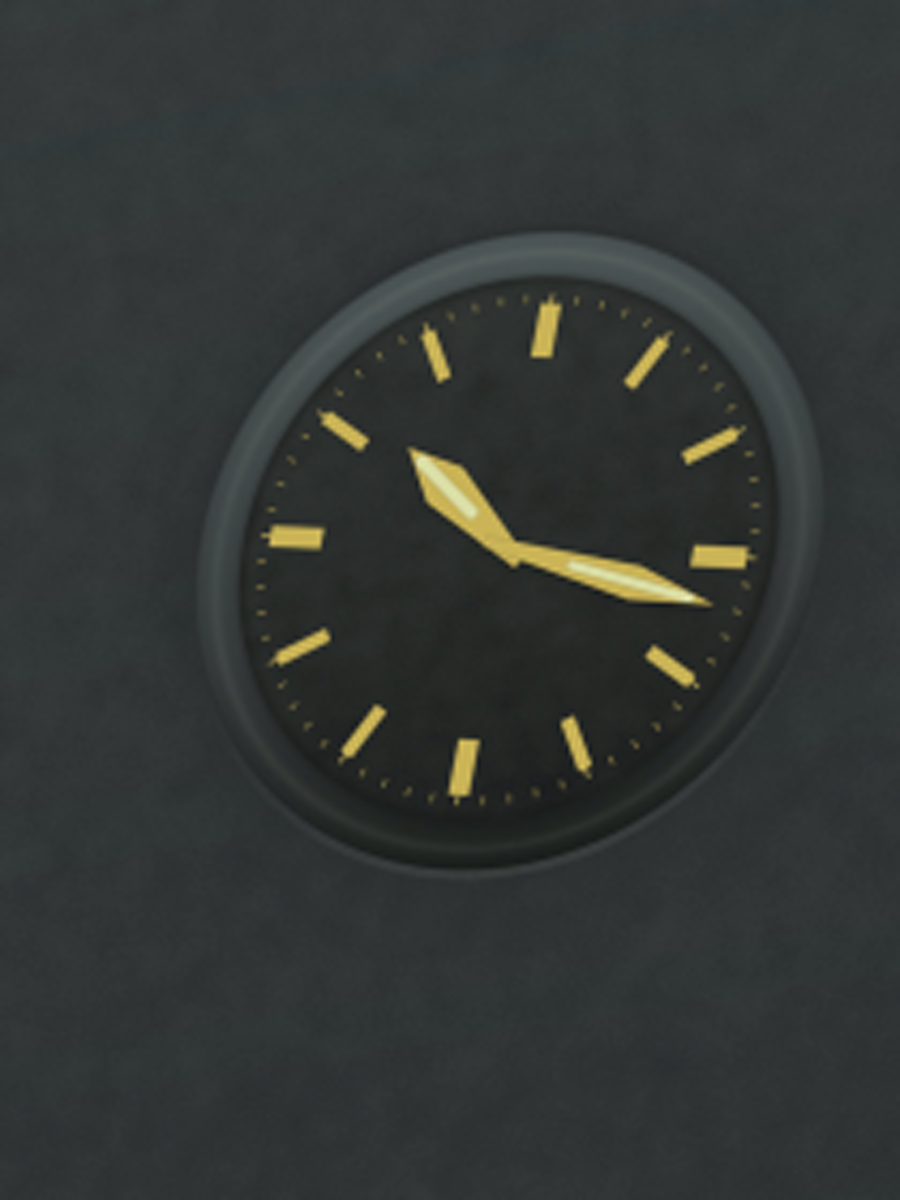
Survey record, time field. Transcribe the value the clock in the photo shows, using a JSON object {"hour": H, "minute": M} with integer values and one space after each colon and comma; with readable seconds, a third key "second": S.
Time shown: {"hour": 10, "minute": 17}
